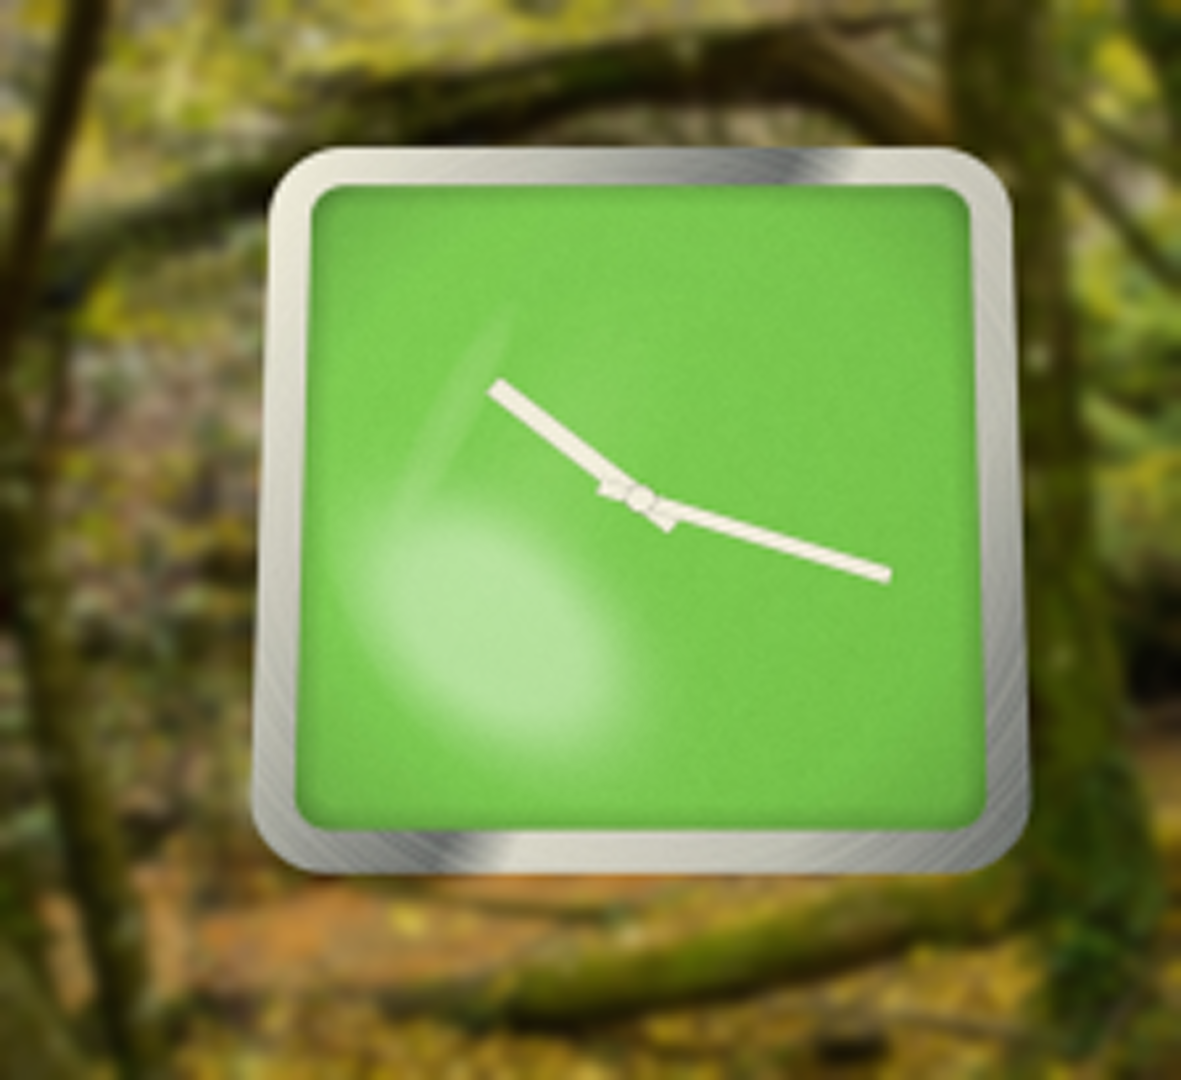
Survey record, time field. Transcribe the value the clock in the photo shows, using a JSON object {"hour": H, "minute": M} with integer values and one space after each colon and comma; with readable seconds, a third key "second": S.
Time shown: {"hour": 10, "minute": 18}
